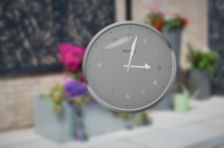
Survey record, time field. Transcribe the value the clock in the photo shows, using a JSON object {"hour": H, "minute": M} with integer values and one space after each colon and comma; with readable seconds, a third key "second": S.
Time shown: {"hour": 3, "minute": 2}
